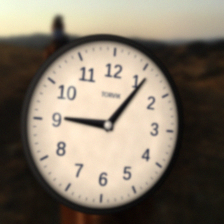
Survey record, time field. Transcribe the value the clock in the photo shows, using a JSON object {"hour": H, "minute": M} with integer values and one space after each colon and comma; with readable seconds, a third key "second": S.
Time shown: {"hour": 9, "minute": 6}
